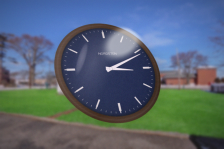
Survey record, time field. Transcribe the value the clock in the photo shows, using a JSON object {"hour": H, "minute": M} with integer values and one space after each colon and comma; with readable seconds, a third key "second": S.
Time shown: {"hour": 3, "minute": 11}
